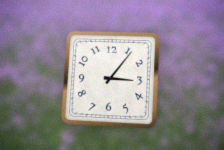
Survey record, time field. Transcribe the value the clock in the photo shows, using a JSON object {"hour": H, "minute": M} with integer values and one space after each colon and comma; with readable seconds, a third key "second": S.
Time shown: {"hour": 3, "minute": 6}
